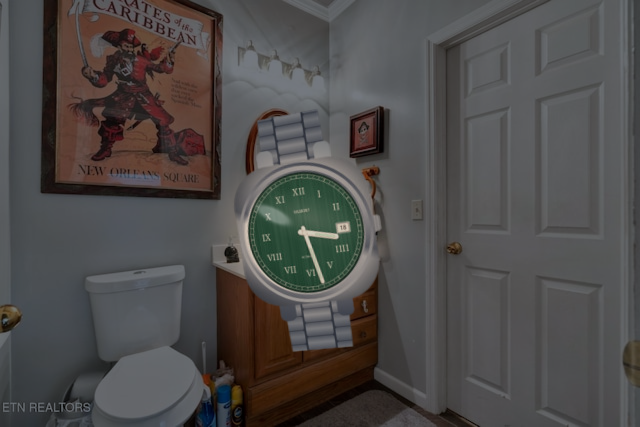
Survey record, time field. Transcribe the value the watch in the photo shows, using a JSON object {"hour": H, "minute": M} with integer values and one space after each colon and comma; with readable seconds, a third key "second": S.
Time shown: {"hour": 3, "minute": 28}
